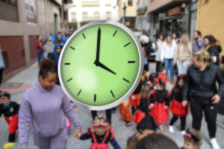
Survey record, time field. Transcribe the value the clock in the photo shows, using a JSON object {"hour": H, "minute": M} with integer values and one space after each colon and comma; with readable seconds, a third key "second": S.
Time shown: {"hour": 4, "minute": 0}
